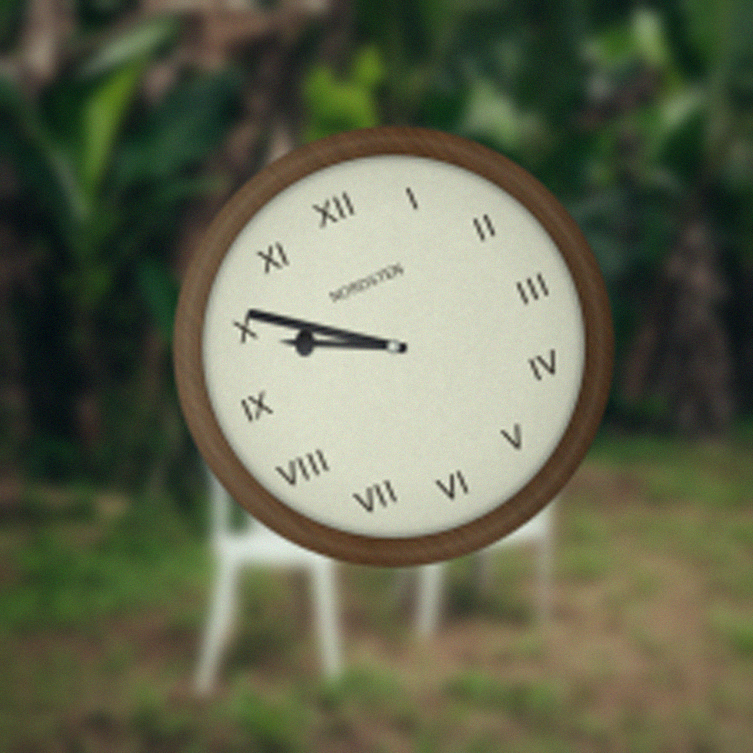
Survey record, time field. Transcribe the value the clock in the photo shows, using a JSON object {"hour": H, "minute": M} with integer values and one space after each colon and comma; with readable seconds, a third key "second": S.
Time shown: {"hour": 9, "minute": 51}
